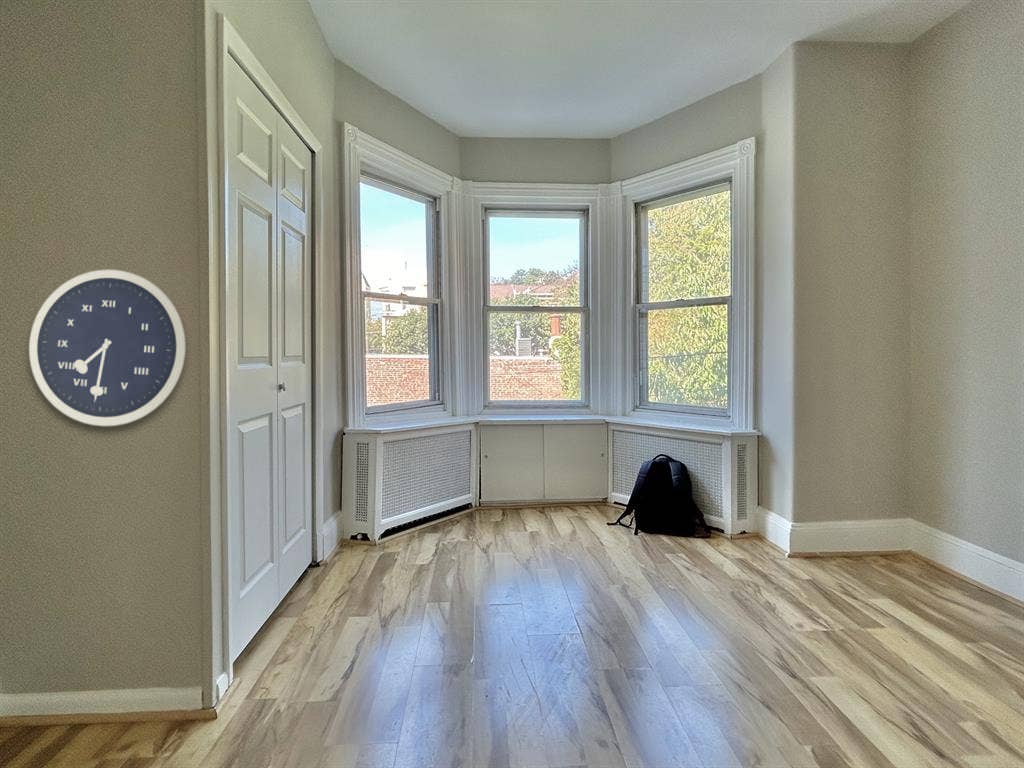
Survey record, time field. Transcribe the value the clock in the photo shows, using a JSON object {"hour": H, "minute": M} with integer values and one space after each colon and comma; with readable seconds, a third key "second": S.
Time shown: {"hour": 7, "minute": 31}
